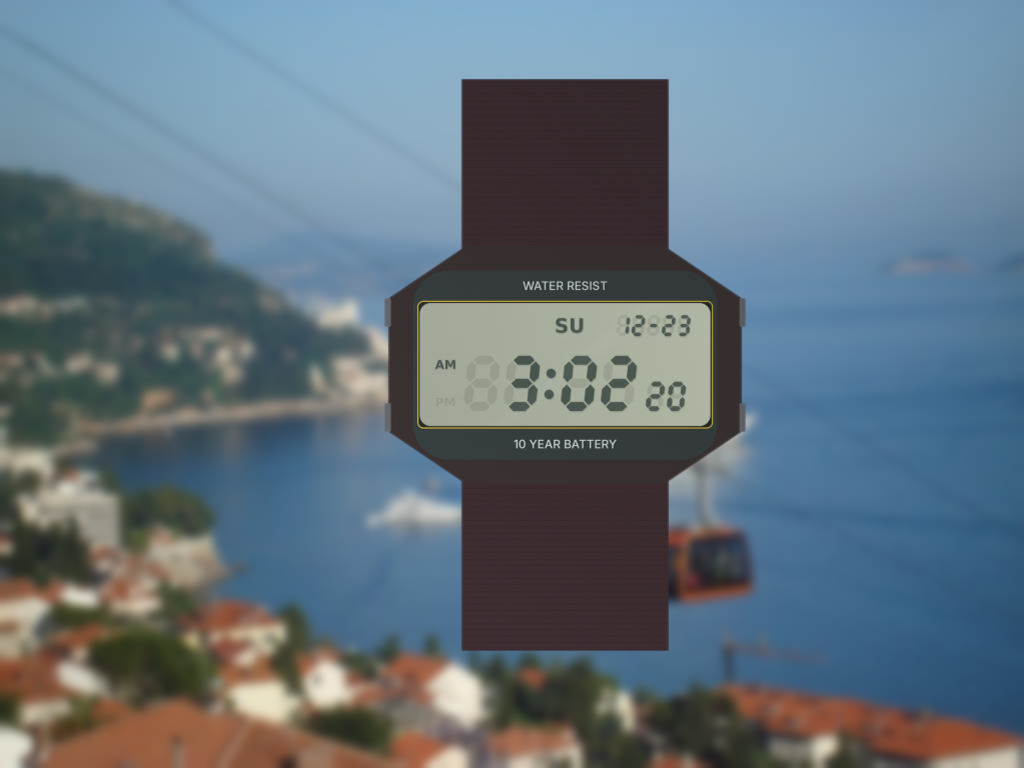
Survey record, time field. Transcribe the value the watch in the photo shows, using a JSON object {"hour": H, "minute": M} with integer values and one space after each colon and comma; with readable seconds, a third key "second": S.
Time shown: {"hour": 3, "minute": 2, "second": 20}
